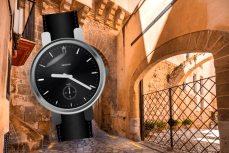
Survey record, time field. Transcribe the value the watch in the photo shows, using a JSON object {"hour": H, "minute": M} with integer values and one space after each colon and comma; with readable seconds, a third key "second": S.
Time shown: {"hour": 9, "minute": 21}
